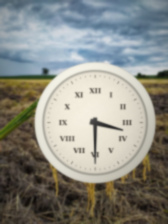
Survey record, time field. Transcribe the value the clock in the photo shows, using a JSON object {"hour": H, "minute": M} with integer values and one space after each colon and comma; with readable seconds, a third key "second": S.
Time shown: {"hour": 3, "minute": 30}
